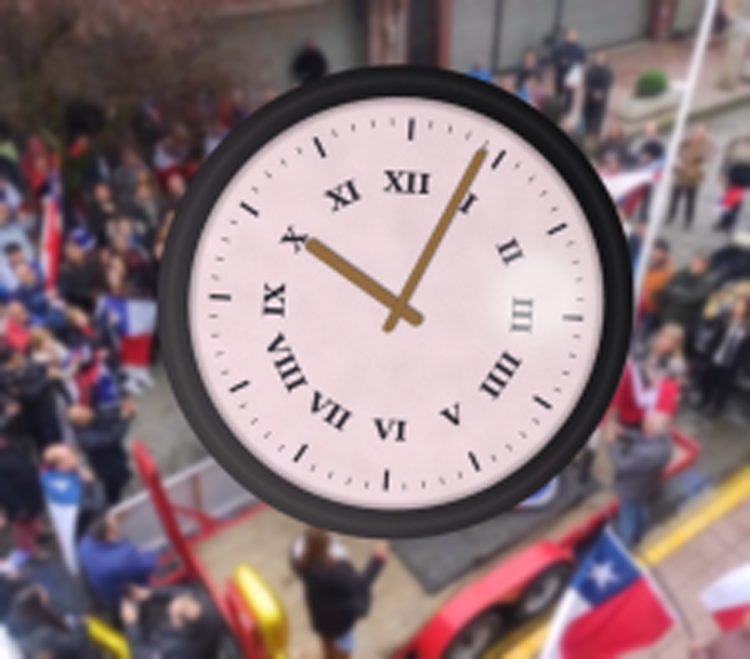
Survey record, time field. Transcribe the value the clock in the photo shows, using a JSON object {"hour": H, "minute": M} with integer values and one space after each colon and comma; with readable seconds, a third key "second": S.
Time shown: {"hour": 10, "minute": 4}
